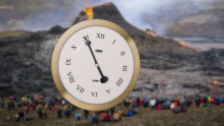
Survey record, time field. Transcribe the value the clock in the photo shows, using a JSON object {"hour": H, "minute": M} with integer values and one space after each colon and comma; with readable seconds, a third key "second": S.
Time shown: {"hour": 4, "minute": 55}
